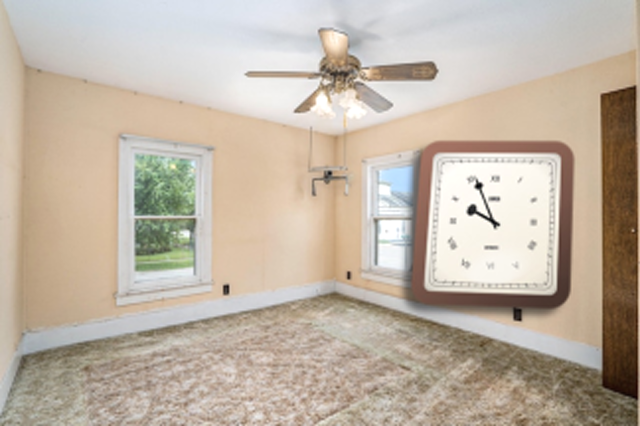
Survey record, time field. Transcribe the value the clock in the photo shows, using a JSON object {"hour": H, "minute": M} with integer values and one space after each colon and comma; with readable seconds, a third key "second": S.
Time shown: {"hour": 9, "minute": 56}
